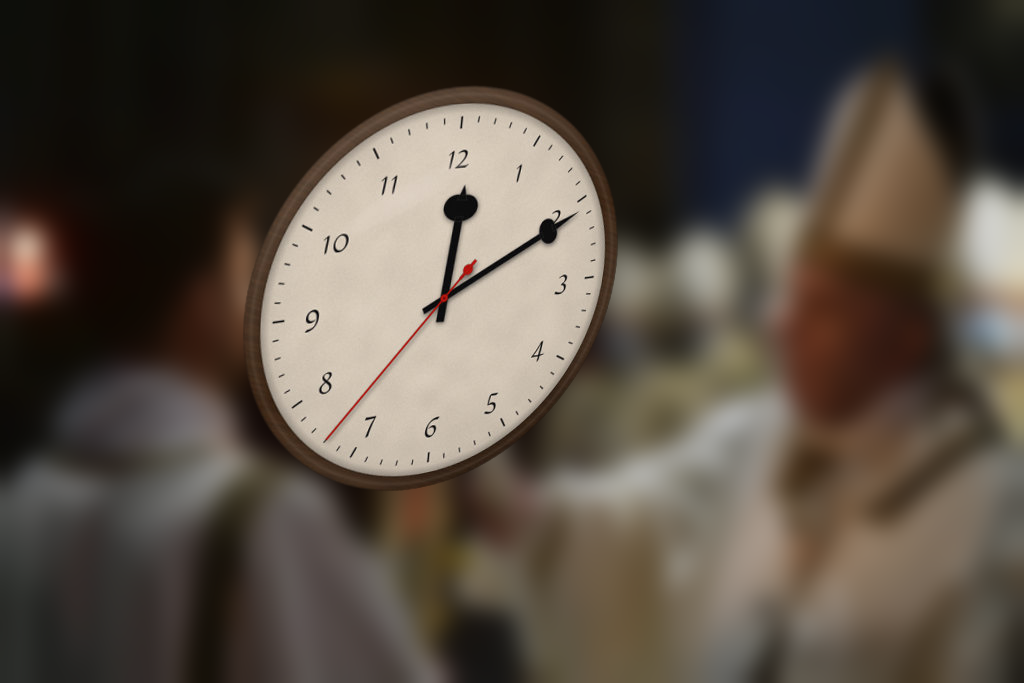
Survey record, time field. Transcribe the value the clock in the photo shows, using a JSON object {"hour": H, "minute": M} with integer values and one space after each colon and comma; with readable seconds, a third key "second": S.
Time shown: {"hour": 12, "minute": 10, "second": 37}
